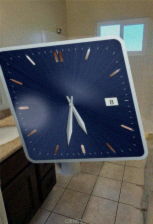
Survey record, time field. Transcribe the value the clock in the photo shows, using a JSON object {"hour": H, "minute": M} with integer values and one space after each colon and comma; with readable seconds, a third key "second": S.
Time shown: {"hour": 5, "minute": 33}
